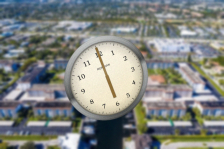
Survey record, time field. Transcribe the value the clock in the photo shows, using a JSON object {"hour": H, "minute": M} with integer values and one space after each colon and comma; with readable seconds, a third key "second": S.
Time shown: {"hour": 6, "minute": 0}
